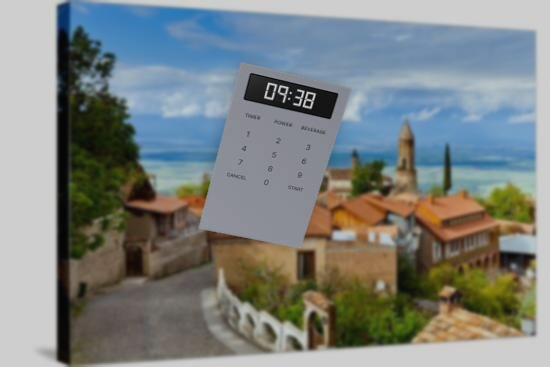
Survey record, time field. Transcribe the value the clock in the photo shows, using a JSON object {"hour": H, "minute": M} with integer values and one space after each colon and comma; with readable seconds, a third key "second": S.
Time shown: {"hour": 9, "minute": 38}
